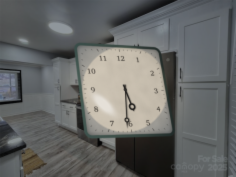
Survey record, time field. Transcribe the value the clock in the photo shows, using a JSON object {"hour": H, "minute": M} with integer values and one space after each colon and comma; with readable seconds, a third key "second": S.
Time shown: {"hour": 5, "minute": 31}
